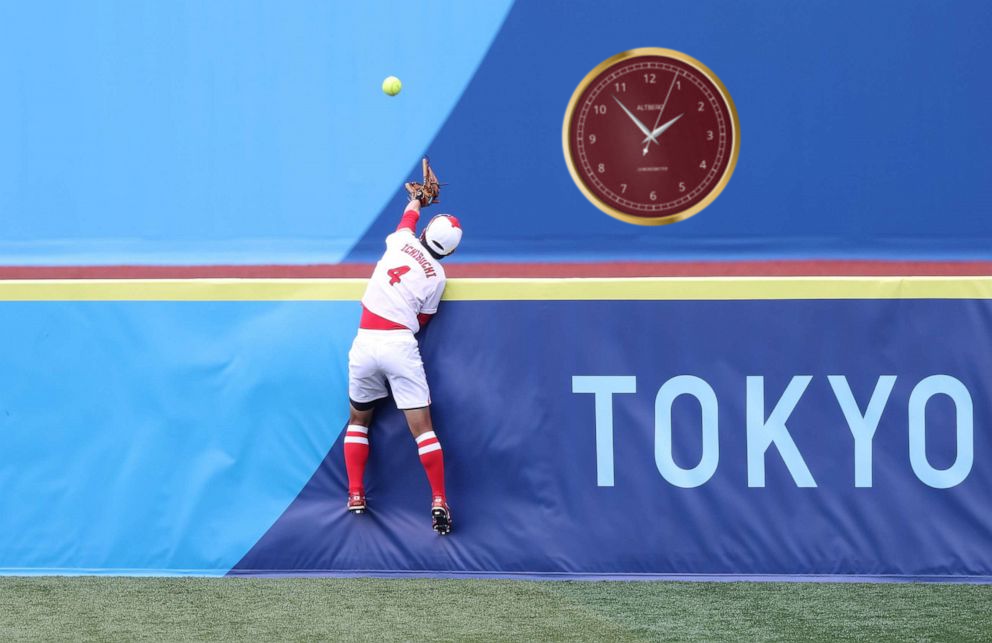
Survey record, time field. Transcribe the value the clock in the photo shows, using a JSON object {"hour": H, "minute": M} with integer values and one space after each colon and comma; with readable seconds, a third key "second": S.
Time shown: {"hour": 1, "minute": 53, "second": 4}
